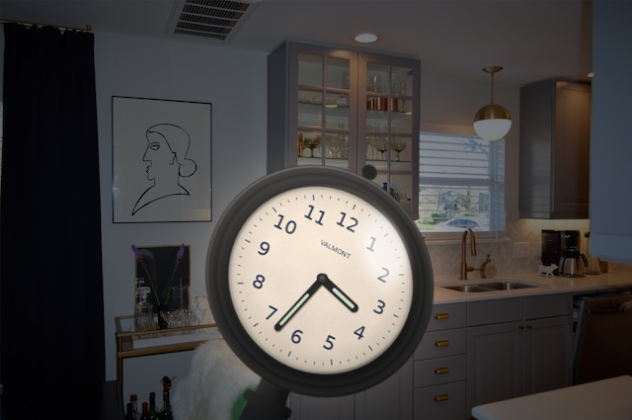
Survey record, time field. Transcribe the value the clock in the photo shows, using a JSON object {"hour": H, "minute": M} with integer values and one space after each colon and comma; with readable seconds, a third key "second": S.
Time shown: {"hour": 3, "minute": 33}
